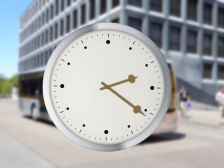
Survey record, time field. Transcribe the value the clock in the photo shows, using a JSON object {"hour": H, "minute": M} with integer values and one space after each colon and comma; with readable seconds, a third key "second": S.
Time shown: {"hour": 2, "minute": 21}
